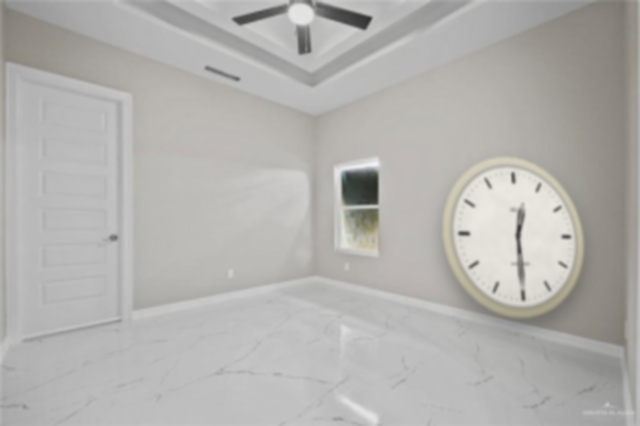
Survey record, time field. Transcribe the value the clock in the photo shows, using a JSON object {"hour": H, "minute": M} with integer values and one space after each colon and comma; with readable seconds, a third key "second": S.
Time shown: {"hour": 12, "minute": 30}
